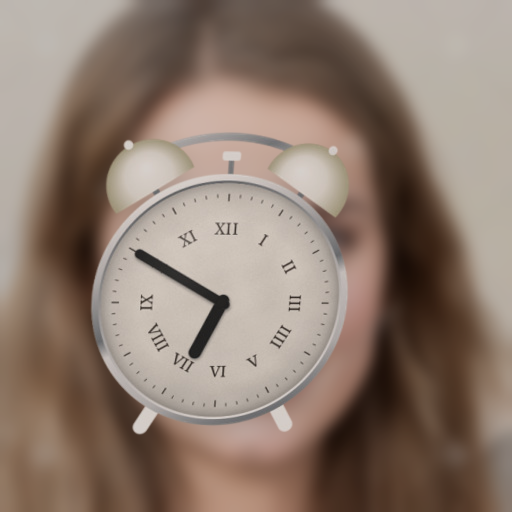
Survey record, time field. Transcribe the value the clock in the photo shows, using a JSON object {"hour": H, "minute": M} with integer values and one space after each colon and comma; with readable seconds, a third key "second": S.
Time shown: {"hour": 6, "minute": 50}
